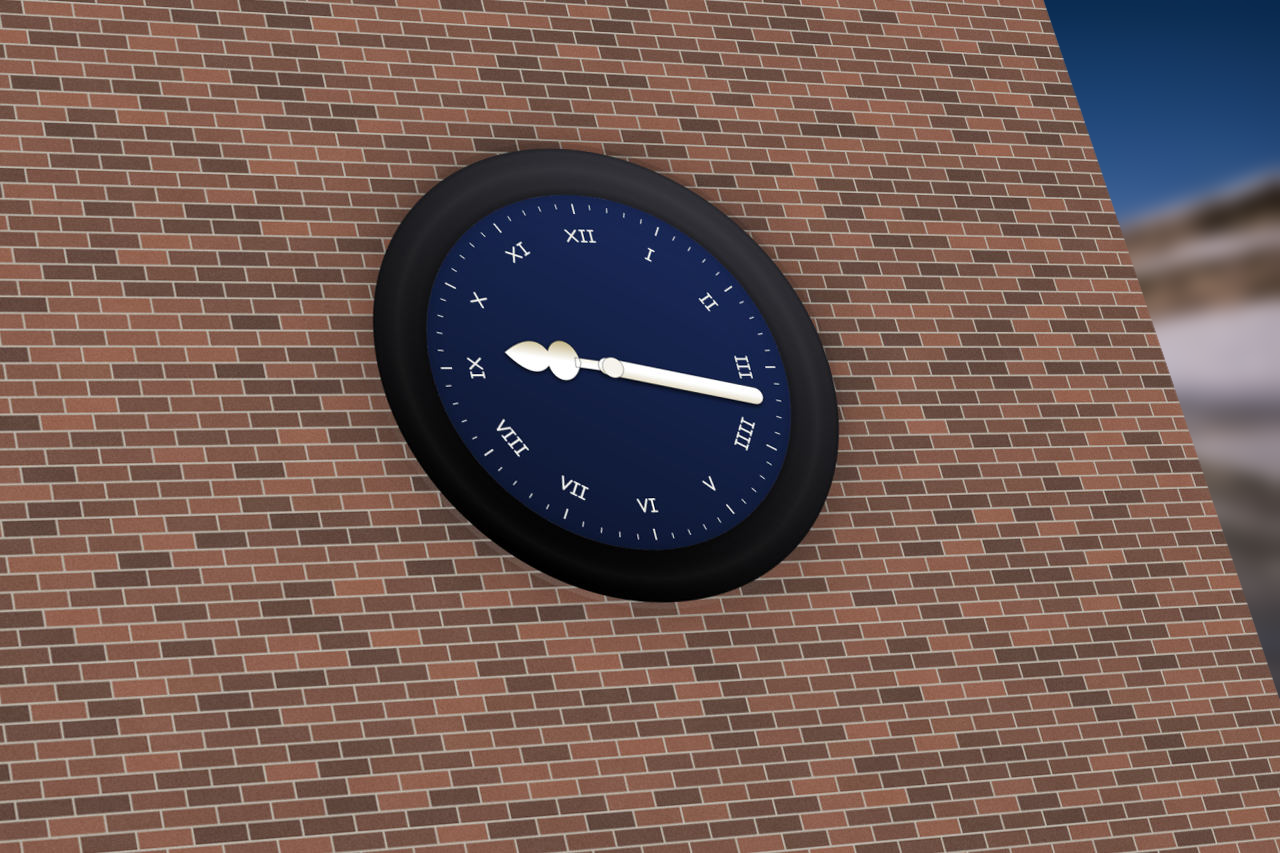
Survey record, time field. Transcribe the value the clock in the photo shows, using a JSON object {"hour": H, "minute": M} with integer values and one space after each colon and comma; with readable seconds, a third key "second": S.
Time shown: {"hour": 9, "minute": 17}
